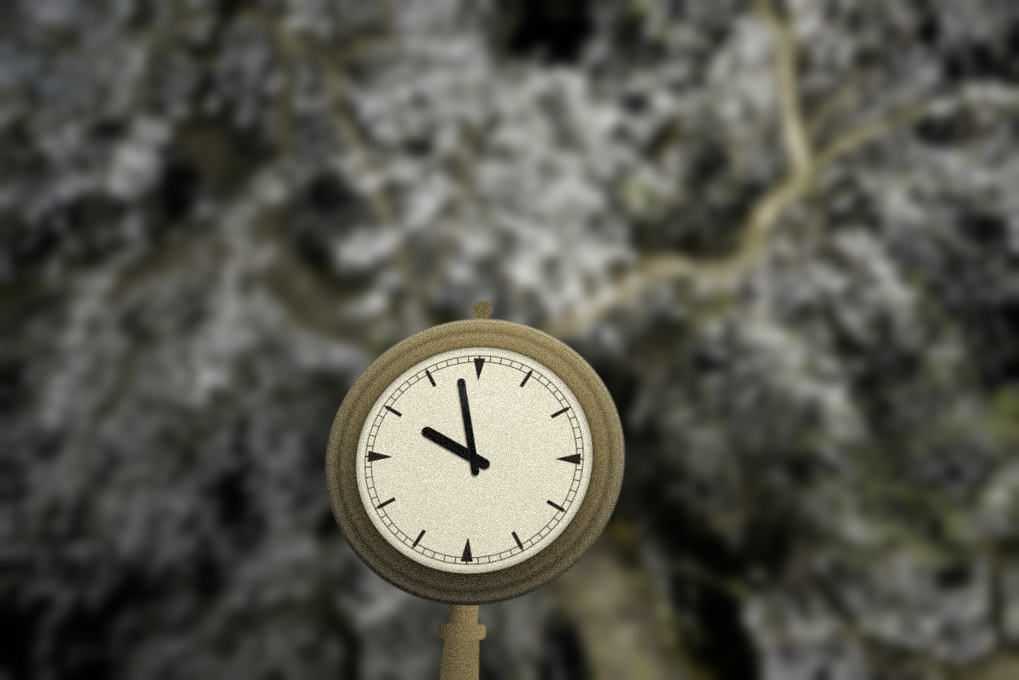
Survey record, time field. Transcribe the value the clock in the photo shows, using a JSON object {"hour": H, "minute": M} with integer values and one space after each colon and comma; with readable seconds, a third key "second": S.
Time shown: {"hour": 9, "minute": 58}
